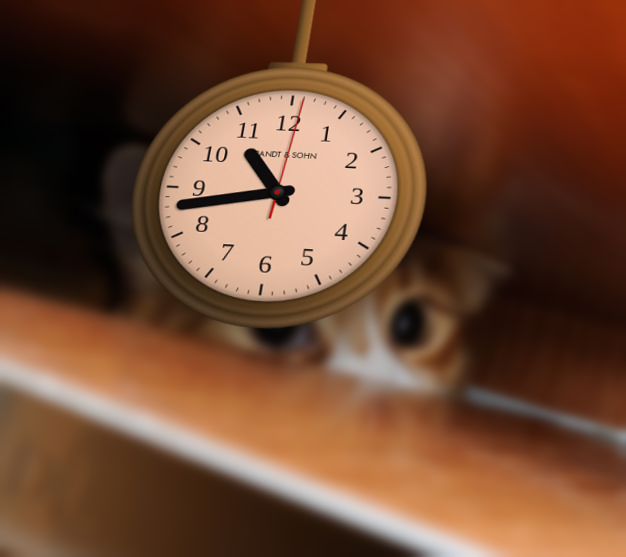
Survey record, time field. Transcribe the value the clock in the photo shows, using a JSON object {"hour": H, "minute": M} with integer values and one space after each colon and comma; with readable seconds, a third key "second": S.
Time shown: {"hour": 10, "minute": 43, "second": 1}
